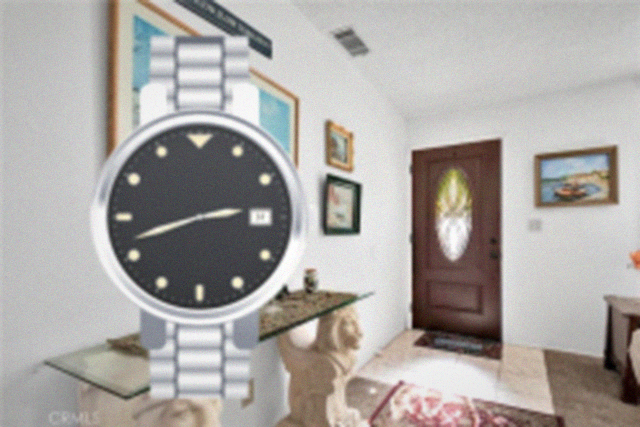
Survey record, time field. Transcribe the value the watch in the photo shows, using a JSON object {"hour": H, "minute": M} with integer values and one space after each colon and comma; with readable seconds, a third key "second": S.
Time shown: {"hour": 2, "minute": 42}
